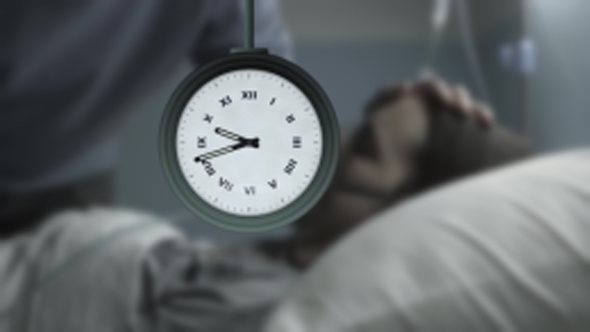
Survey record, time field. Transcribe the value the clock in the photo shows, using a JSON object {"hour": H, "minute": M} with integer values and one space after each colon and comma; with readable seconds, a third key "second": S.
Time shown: {"hour": 9, "minute": 42}
